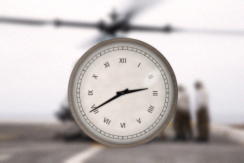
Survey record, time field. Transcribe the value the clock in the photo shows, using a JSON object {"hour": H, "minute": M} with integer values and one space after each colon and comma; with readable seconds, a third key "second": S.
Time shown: {"hour": 2, "minute": 40}
